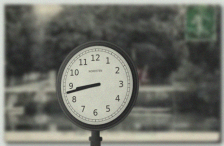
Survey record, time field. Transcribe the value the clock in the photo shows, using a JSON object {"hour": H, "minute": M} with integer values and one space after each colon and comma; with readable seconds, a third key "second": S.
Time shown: {"hour": 8, "minute": 43}
